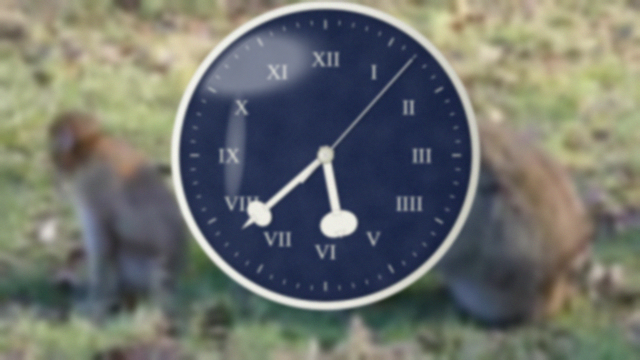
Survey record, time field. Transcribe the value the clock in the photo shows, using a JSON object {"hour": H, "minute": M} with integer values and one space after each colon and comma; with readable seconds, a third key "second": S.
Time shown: {"hour": 5, "minute": 38, "second": 7}
